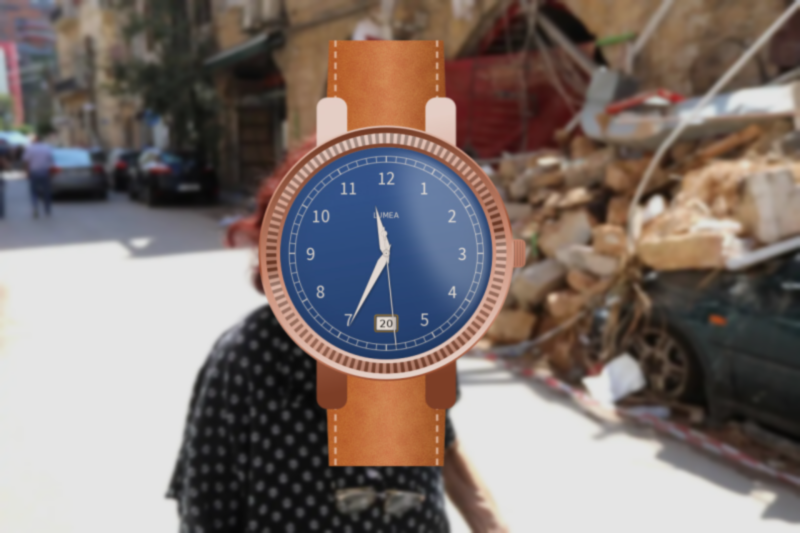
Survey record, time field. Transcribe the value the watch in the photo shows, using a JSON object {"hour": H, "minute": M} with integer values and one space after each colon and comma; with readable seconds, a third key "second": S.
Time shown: {"hour": 11, "minute": 34, "second": 29}
